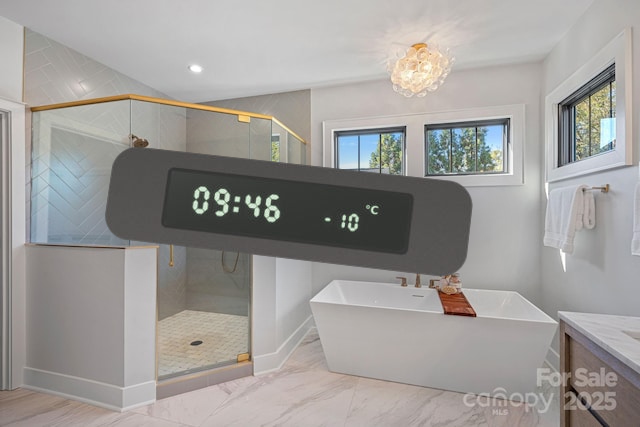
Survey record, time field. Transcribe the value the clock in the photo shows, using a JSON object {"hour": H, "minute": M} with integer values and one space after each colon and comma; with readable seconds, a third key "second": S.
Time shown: {"hour": 9, "minute": 46}
